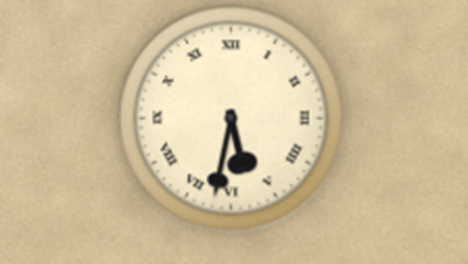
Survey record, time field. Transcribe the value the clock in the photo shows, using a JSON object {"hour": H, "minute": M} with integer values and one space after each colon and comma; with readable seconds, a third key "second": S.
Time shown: {"hour": 5, "minute": 32}
